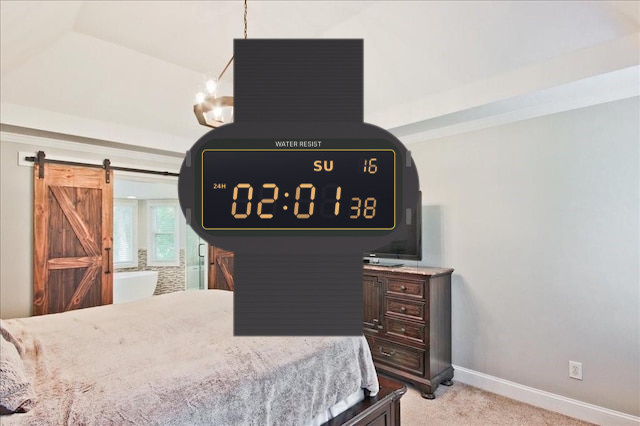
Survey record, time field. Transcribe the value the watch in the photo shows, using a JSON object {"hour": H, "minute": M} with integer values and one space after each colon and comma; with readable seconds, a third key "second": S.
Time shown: {"hour": 2, "minute": 1, "second": 38}
